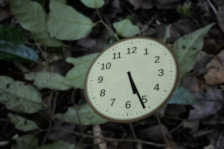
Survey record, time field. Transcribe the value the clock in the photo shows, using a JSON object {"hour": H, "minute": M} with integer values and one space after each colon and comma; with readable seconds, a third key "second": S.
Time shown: {"hour": 5, "minute": 26}
